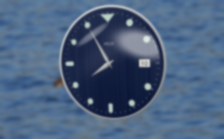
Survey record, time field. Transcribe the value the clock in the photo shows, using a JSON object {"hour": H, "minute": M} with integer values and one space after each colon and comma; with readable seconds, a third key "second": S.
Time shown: {"hour": 7, "minute": 55}
